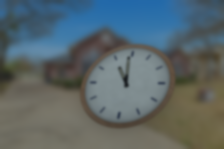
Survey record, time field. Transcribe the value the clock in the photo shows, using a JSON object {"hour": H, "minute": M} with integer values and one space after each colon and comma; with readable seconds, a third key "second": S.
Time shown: {"hour": 10, "minute": 59}
